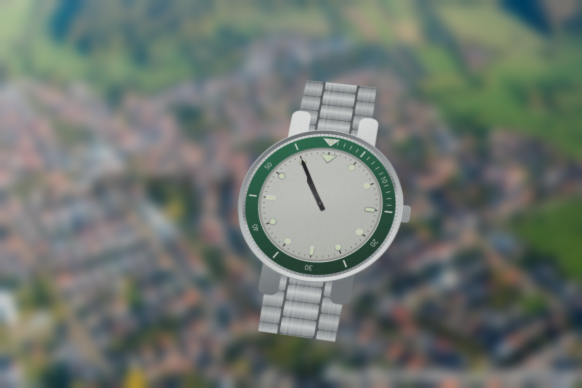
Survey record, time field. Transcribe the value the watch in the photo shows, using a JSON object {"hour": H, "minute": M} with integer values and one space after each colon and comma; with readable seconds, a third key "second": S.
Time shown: {"hour": 10, "minute": 55}
